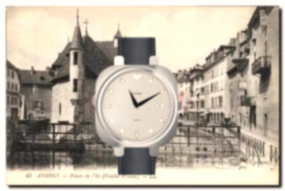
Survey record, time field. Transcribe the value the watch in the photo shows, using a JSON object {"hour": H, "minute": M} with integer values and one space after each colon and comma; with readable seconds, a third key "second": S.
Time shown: {"hour": 11, "minute": 10}
